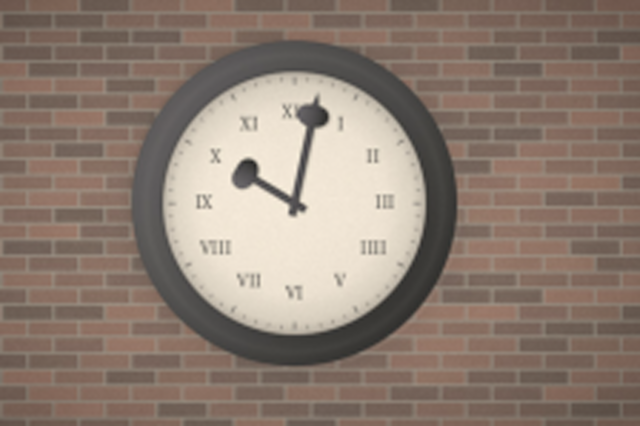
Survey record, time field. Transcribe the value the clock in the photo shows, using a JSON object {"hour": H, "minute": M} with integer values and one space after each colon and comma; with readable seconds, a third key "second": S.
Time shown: {"hour": 10, "minute": 2}
